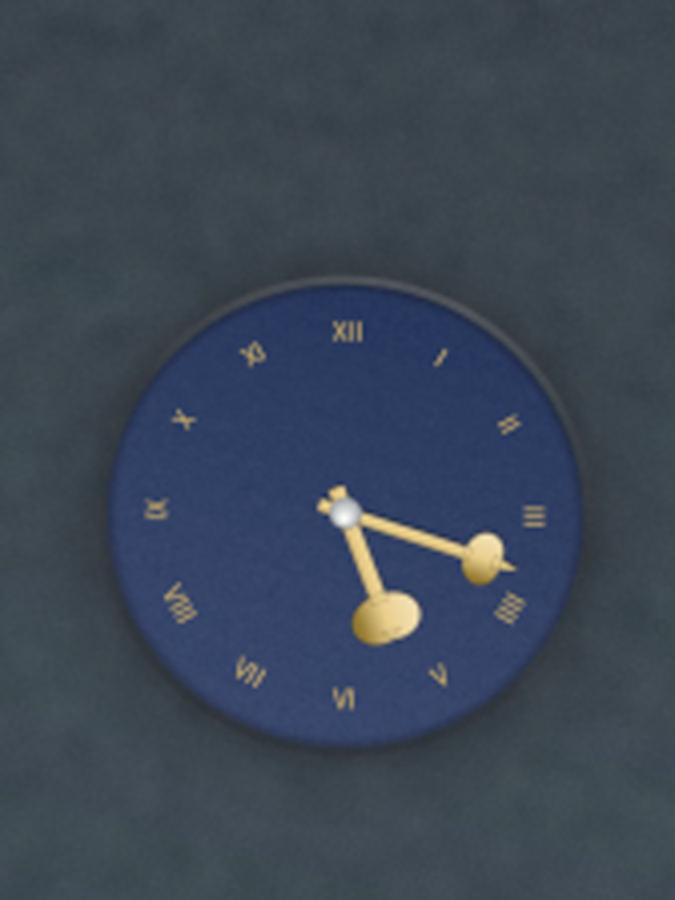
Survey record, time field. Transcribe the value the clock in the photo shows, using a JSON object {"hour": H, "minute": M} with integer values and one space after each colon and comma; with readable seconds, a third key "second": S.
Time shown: {"hour": 5, "minute": 18}
